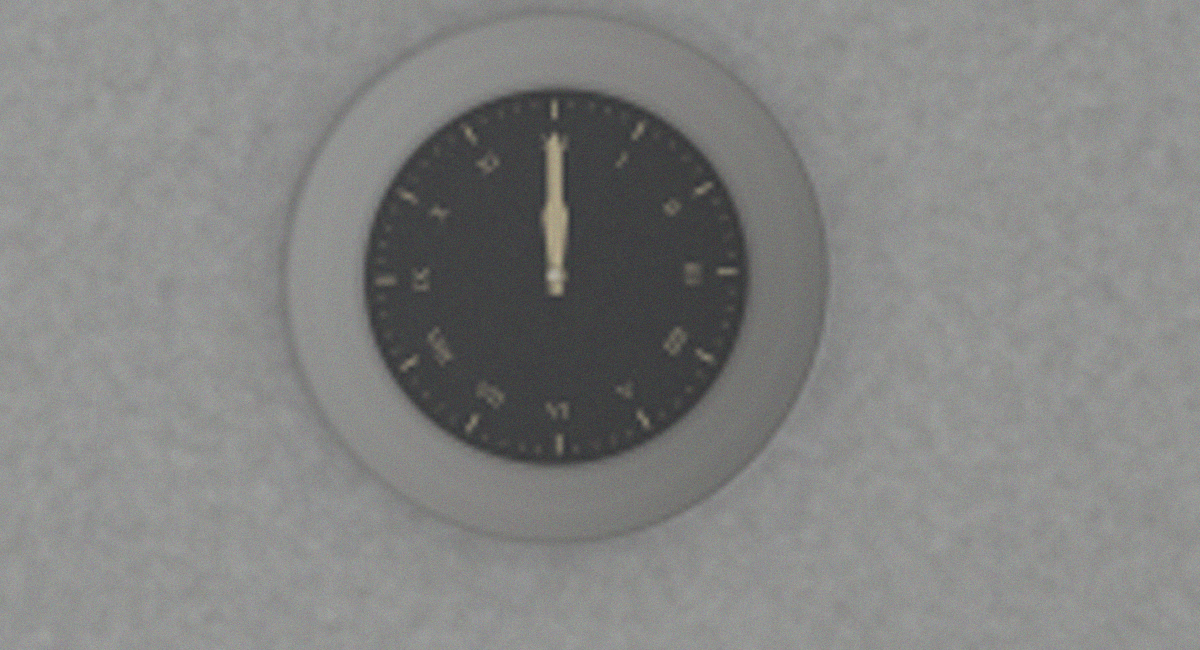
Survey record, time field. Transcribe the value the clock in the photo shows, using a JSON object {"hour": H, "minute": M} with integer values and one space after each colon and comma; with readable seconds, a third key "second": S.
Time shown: {"hour": 12, "minute": 0}
